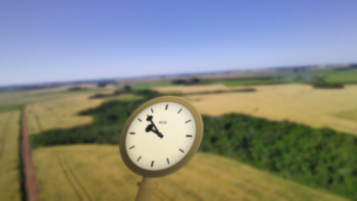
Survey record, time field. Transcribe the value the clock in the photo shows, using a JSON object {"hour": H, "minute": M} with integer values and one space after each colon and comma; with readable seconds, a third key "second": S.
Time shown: {"hour": 9, "minute": 53}
